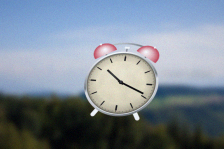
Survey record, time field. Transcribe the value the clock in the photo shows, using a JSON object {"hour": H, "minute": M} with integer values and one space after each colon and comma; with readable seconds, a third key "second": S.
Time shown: {"hour": 10, "minute": 19}
